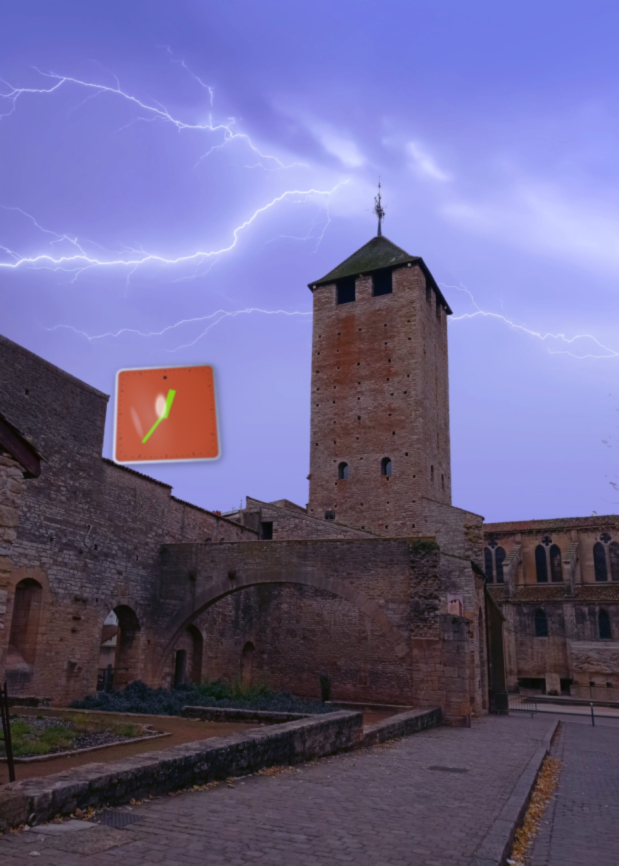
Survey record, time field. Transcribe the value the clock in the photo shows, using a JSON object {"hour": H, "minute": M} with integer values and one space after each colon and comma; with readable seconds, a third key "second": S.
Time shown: {"hour": 12, "minute": 36}
